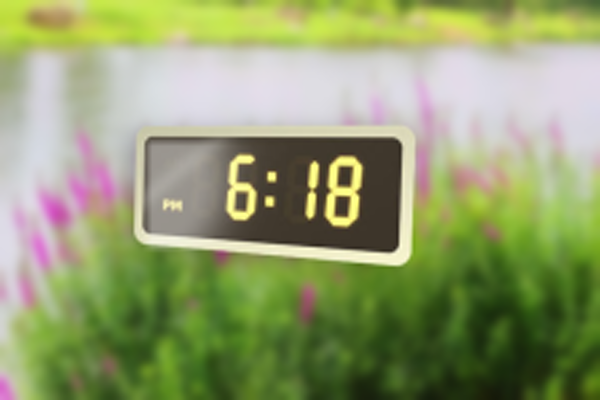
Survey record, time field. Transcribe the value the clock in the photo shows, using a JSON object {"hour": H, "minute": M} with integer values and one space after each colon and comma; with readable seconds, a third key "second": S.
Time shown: {"hour": 6, "minute": 18}
